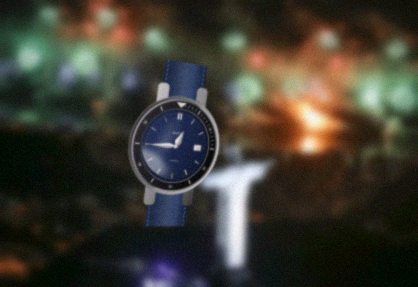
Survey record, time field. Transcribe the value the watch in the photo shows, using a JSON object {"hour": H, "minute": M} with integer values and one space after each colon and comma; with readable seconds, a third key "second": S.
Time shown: {"hour": 12, "minute": 45}
